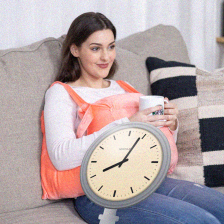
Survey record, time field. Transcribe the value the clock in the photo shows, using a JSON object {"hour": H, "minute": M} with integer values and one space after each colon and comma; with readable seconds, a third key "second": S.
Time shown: {"hour": 8, "minute": 4}
